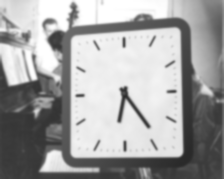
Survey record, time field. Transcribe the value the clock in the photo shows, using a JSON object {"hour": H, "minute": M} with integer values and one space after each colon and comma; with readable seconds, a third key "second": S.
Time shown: {"hour": 6, "minute": 24}
